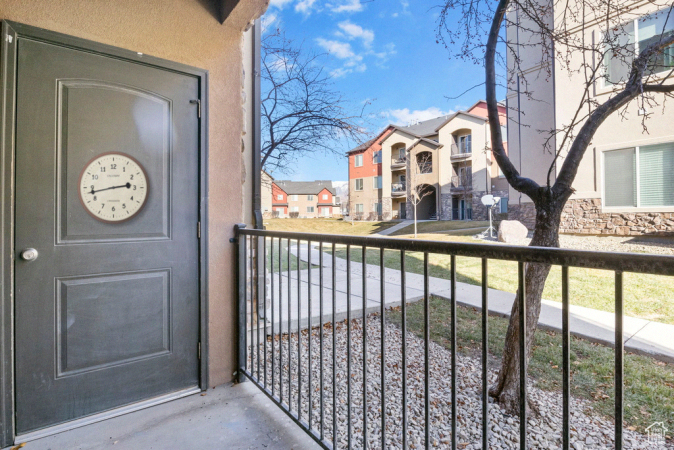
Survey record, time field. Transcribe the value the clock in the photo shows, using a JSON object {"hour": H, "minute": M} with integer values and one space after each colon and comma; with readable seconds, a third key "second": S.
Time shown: {"hour": 2, "minute": 43}
